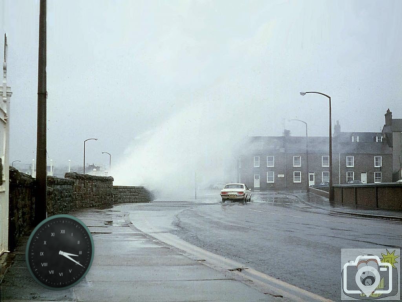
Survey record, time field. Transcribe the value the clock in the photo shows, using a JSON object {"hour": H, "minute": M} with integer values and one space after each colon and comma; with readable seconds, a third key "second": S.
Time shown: {"hour": 3, "minute": 20}
